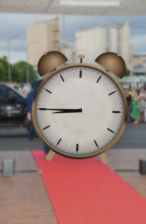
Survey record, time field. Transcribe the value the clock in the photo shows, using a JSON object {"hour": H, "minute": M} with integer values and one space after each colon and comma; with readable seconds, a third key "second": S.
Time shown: {"hour": 8, "minute": 45}
